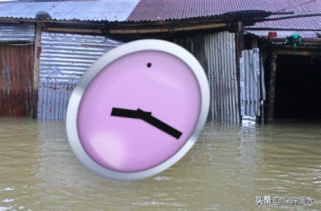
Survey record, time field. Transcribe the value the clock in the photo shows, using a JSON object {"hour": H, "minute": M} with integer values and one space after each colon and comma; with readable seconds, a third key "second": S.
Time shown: {"hour": 9, "minute": 20}
